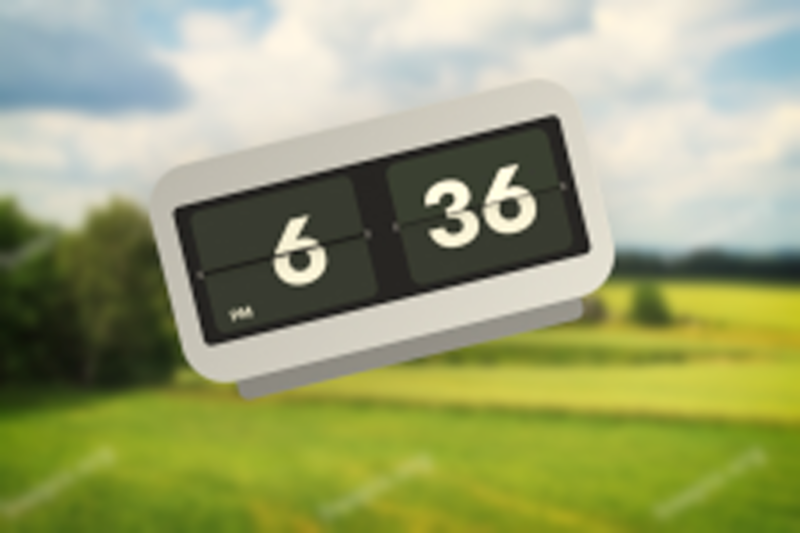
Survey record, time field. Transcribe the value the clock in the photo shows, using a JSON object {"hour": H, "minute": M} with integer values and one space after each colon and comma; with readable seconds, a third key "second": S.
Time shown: {"hour": 6, "minute": 36}
